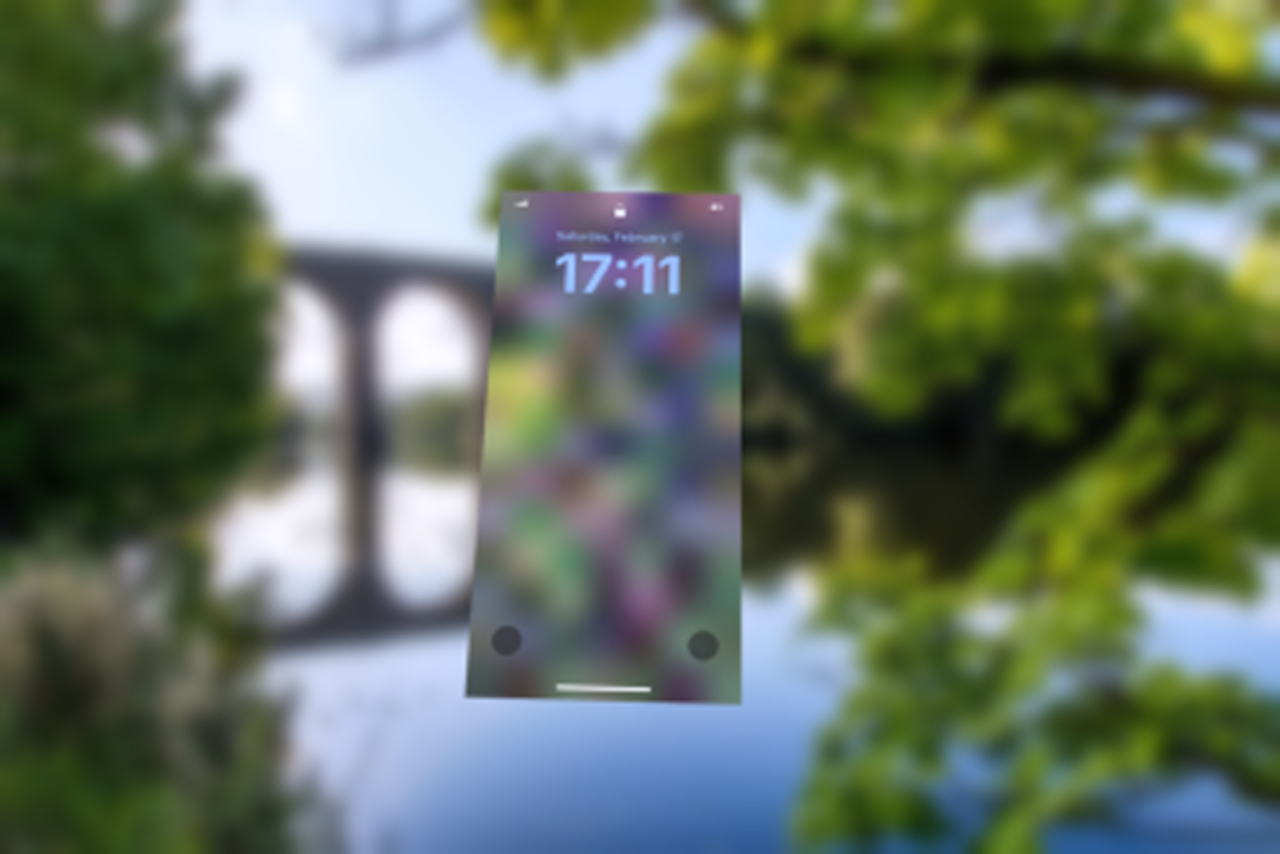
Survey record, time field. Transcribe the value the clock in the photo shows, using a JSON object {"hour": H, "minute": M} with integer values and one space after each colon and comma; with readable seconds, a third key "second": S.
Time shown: {"hour": 17, "minute": 11}
